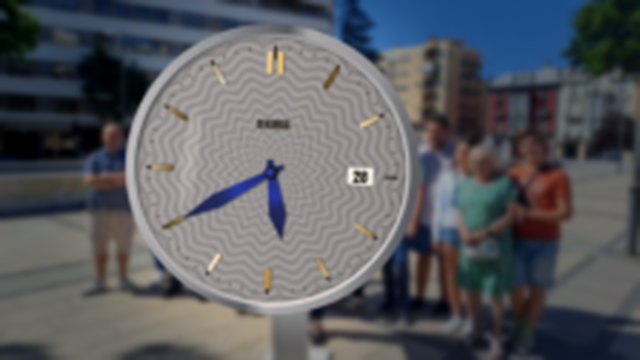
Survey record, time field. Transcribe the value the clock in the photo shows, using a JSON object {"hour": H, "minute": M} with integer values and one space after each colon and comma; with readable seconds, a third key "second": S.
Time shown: {"hour": 5, "minute": 40}
